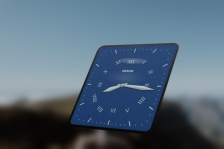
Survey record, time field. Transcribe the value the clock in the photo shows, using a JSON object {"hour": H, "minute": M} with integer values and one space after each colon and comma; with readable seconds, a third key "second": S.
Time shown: {"hour": 8, "minute": 16}
